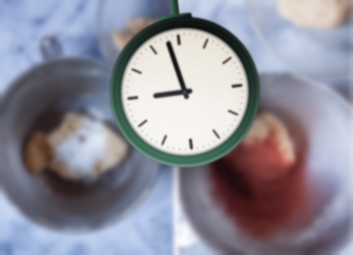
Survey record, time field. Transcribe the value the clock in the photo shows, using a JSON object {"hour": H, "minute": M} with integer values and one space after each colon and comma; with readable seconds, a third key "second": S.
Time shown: {"hour": 8, "minute": 58}
